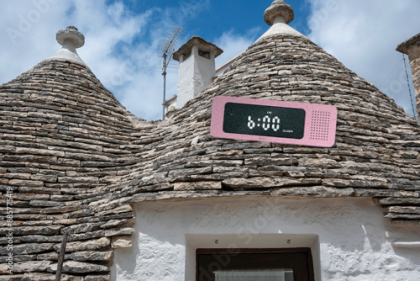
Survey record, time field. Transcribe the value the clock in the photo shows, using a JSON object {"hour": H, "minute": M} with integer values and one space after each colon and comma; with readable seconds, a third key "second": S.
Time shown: {"hour": 6, "minute": 0}
